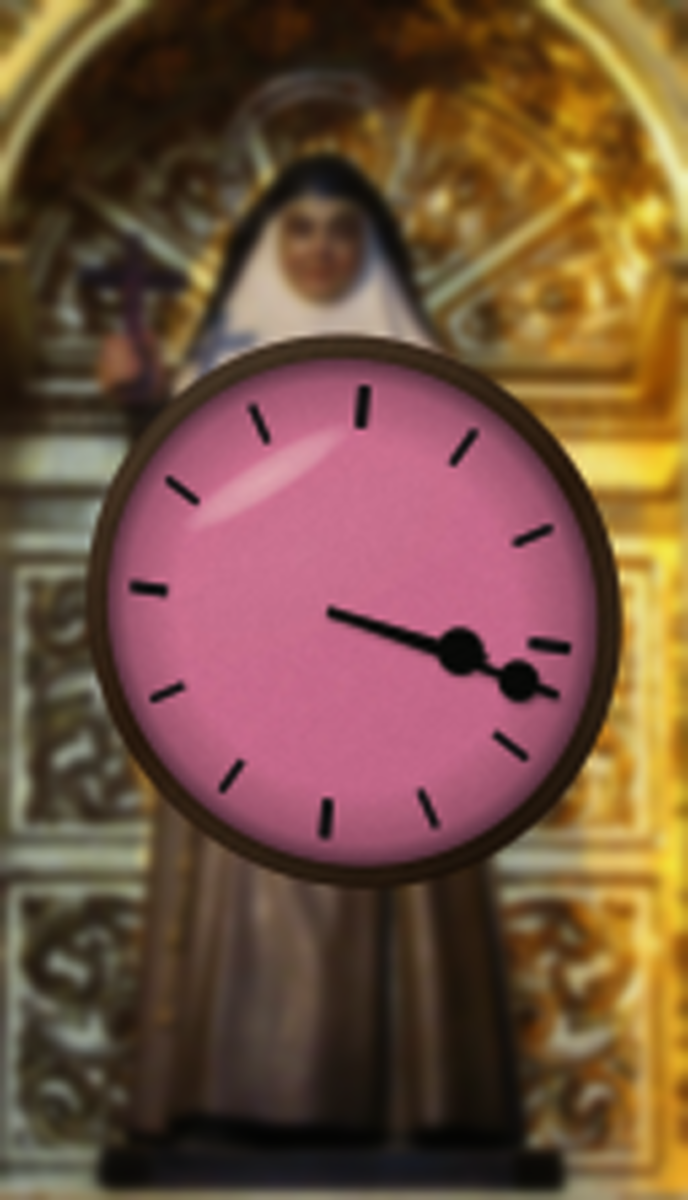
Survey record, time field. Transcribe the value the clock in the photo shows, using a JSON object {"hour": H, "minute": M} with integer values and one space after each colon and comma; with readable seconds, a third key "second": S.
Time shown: {"hour": 3, "minute": 17}
